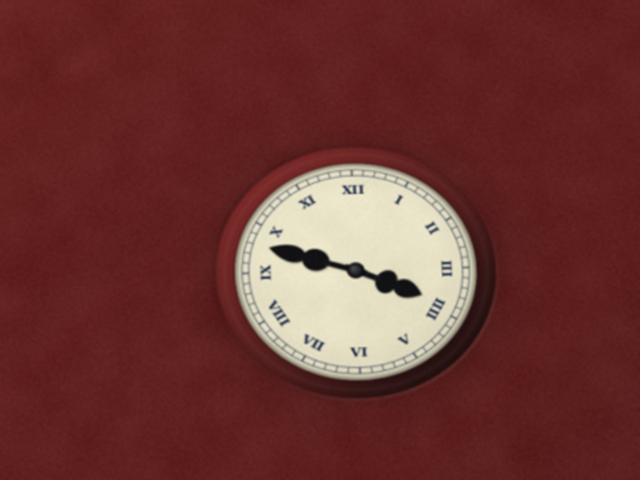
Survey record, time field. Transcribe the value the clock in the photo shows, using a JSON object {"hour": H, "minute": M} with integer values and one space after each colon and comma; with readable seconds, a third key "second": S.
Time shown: {"hour": 3, "minute": 48}
